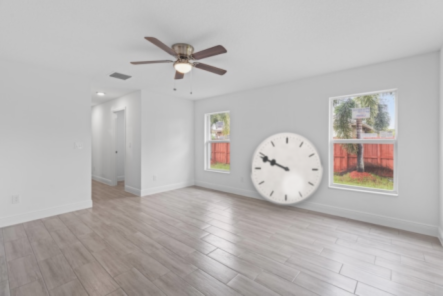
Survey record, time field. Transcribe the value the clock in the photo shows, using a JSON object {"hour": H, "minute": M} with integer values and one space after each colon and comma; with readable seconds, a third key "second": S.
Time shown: {"hour": 9, "minute": 49}
